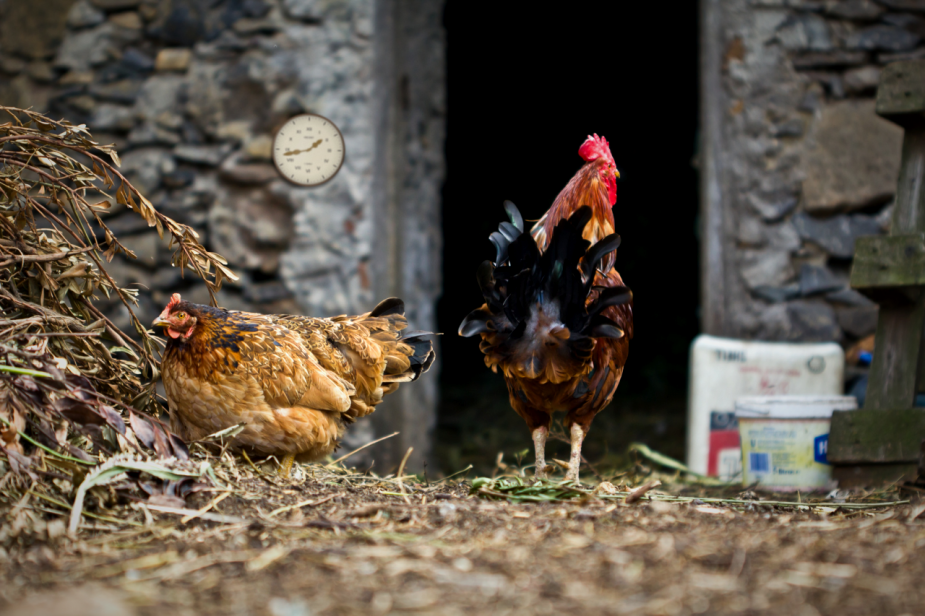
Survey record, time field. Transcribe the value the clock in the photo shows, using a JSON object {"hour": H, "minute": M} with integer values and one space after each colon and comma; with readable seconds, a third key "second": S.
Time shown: {"hour": 1, "minute": 43}
